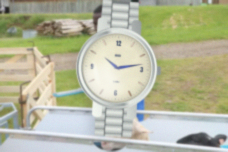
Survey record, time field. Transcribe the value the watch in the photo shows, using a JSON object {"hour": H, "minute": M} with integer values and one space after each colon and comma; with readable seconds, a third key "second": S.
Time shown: {"hour": 10, "minute": 13}
